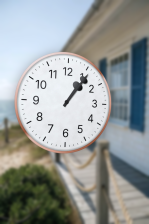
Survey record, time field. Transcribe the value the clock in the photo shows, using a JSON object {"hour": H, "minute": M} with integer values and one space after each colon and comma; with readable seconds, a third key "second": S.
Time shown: {"hour": 1, "minute": 6}
